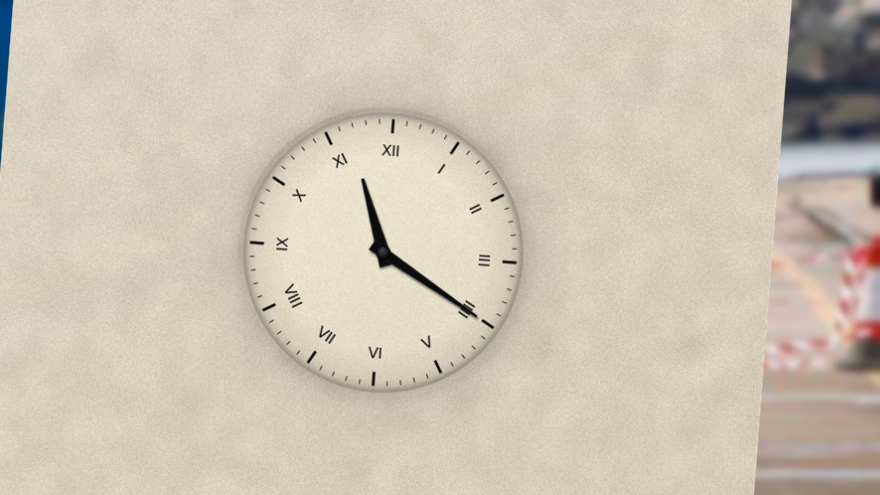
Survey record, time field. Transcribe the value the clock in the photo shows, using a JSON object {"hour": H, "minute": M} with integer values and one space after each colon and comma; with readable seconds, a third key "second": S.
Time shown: {"hour": 11, "minute": 20}
